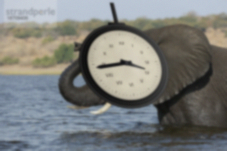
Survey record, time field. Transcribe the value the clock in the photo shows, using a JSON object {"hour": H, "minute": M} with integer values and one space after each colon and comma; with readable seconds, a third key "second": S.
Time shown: {"hour": 3, "minute": 44}
